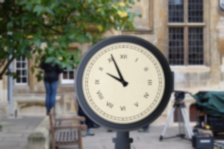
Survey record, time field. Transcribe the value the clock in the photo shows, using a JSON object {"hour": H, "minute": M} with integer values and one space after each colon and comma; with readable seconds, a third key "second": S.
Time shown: {"hour": 9, "minute": 56}
